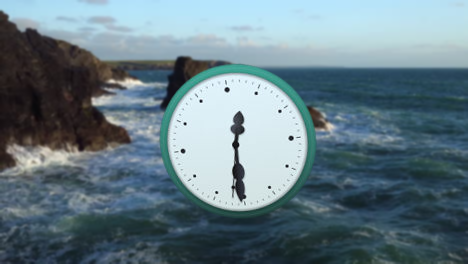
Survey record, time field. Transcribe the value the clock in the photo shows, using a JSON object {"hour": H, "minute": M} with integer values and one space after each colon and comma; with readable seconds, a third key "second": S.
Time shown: {"hour": 12, "minute": 30, "second": 32}
